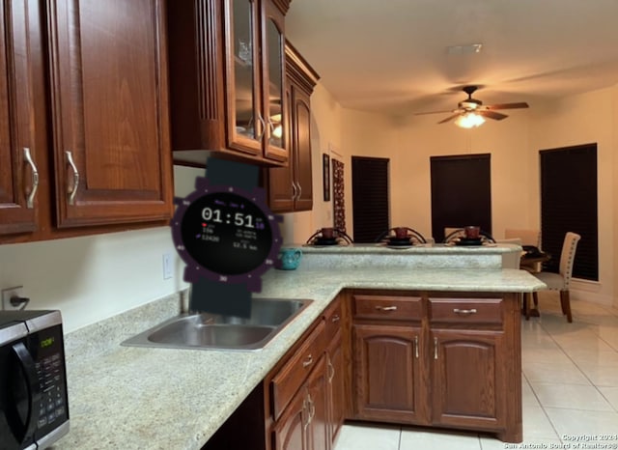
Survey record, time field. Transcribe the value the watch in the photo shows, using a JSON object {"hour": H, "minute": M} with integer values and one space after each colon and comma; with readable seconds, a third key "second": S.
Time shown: {"hour": 1, "minute": 51}
